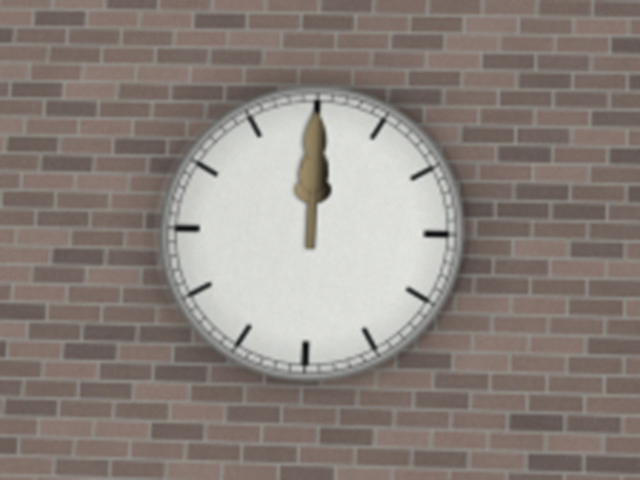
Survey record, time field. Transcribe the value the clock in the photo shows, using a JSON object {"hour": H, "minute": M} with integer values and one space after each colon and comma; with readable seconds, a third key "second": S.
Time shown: {"hour": 12, "minute": 0}
